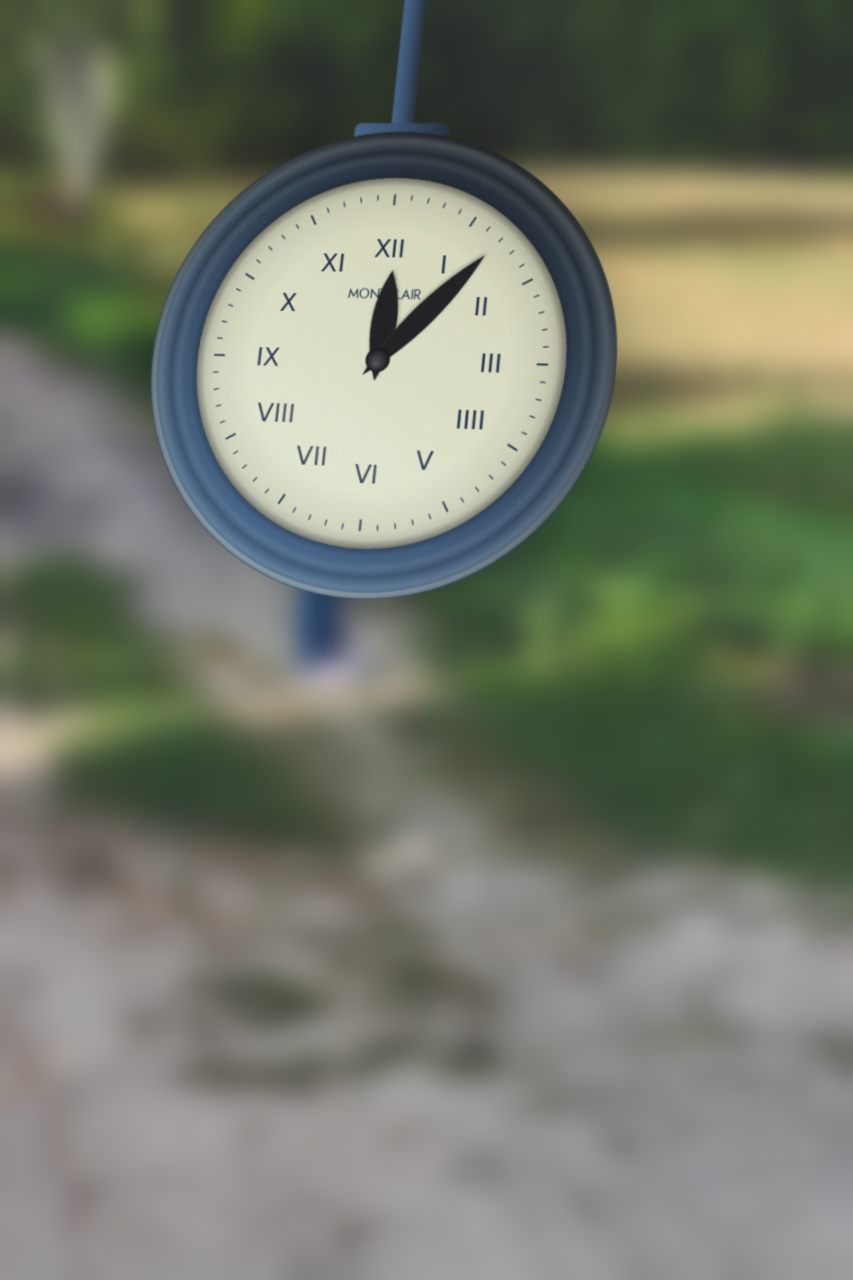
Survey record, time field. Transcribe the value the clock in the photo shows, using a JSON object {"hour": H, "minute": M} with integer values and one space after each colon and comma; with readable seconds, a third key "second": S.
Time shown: {"hour": 12, "minute": 7}
